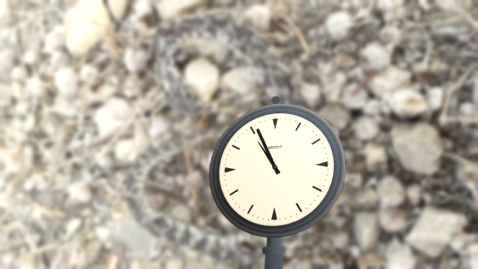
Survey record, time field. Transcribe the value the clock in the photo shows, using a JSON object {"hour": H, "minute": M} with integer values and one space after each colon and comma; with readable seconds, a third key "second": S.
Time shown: {"hour": 10, "minute": 56}
